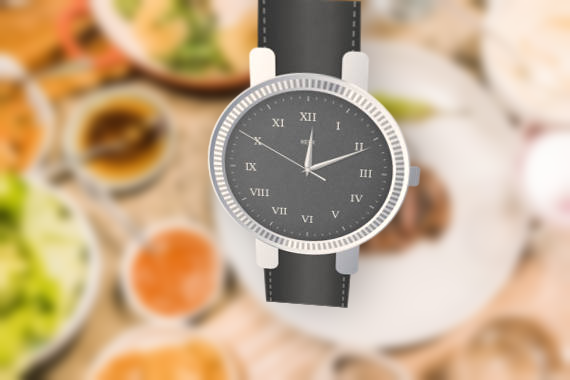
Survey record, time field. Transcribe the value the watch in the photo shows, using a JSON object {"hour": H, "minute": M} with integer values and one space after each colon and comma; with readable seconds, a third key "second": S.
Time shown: {"hour": 12, "minute": 10, "second": 50}
